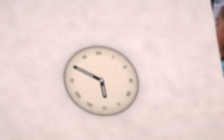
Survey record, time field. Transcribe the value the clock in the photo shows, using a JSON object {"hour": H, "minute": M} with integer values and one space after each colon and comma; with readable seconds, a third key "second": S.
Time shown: {"hour": 5, "minute": 50}
